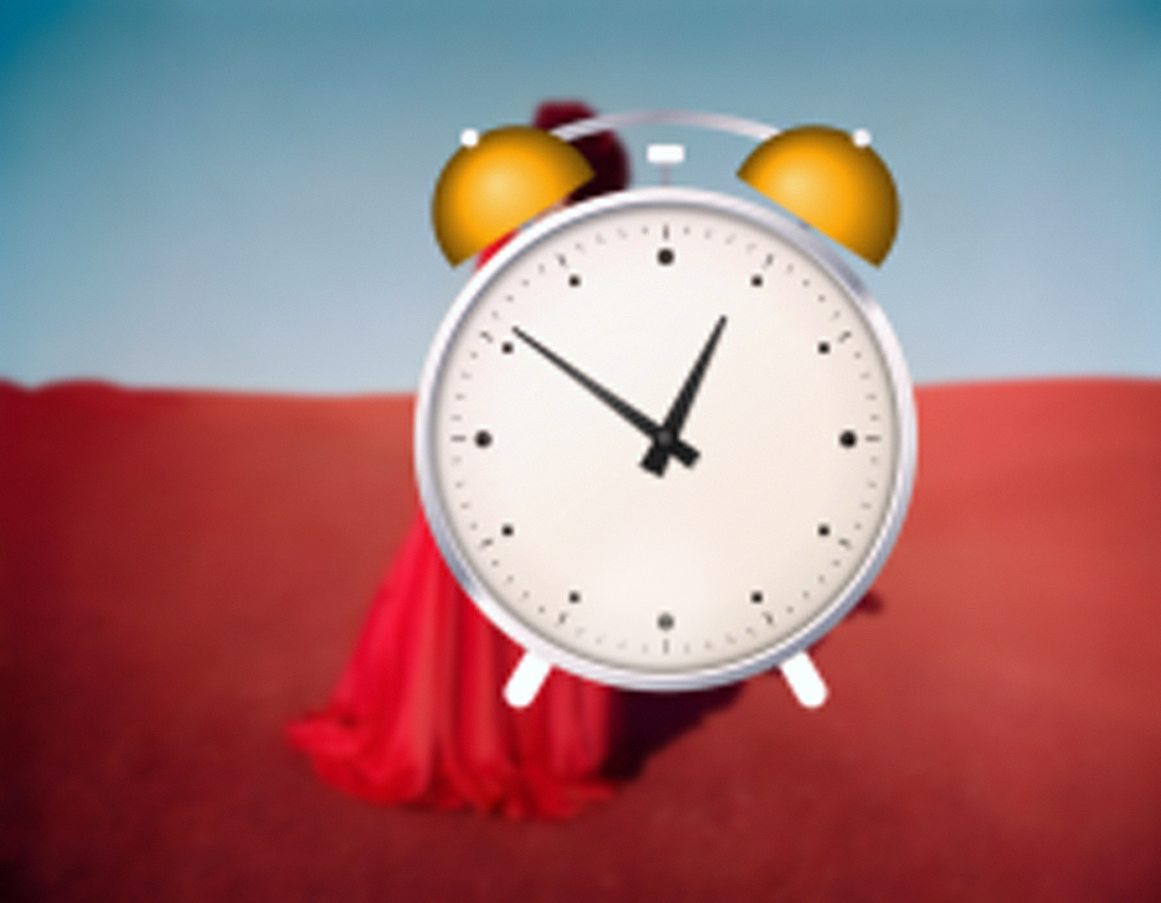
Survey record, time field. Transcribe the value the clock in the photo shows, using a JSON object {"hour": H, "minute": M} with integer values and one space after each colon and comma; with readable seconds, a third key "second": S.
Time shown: {"hour": 12, "minute": 51}
